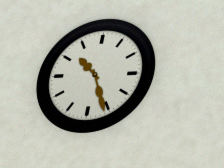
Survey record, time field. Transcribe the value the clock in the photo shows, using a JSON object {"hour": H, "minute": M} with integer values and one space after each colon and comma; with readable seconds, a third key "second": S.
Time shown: {"hour": 10, "minute": 26}
